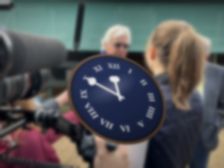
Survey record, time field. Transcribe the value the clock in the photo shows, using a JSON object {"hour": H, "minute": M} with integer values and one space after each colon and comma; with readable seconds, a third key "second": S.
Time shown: {"hour": 11, "minute": 50}
